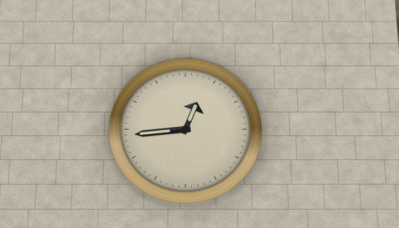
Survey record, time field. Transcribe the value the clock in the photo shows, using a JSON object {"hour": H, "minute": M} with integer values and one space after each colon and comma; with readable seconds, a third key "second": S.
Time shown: {"hour": 12, "minute": 44}
